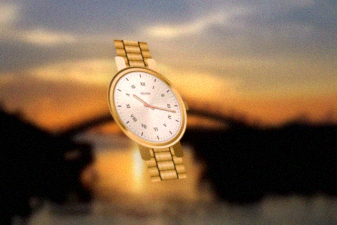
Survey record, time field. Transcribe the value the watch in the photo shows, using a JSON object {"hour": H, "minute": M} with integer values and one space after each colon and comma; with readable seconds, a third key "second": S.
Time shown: {"hour": 10, "minute": 17}
